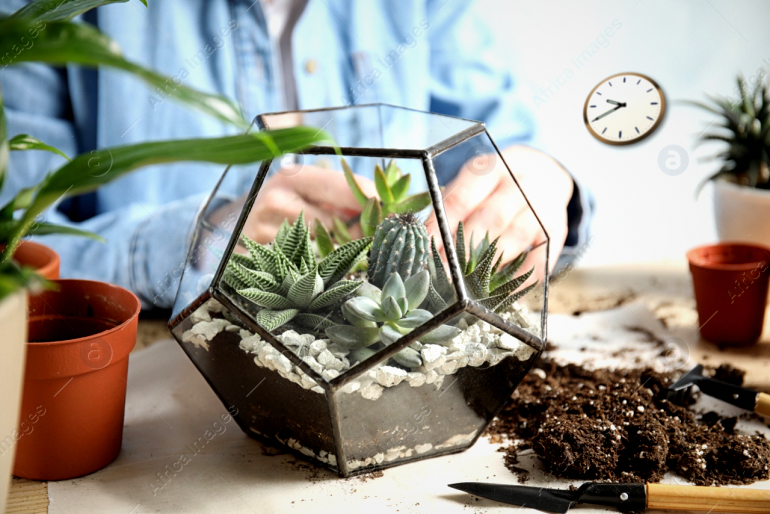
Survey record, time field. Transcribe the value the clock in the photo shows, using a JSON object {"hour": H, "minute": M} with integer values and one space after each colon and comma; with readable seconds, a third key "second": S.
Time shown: {"hour": 9, "minute": 40}
